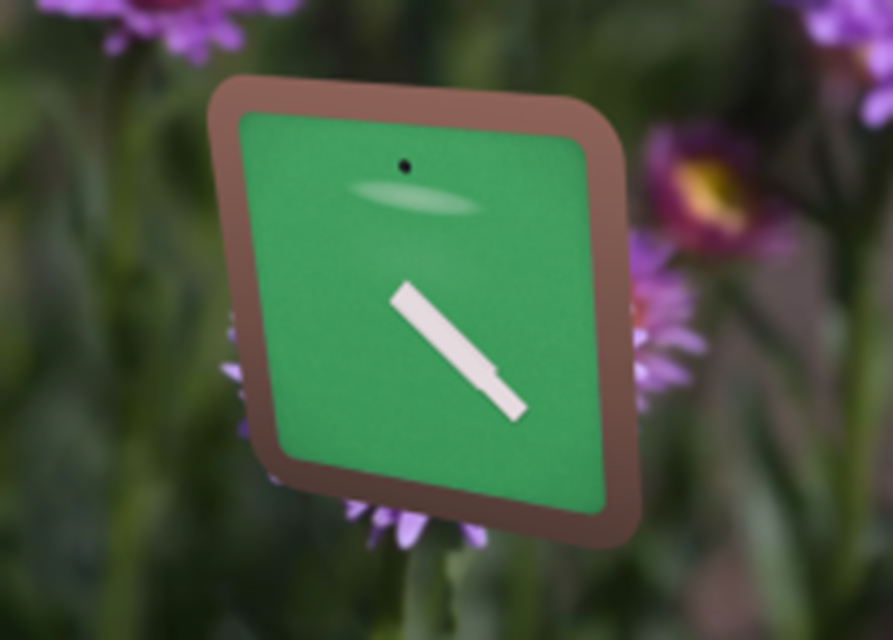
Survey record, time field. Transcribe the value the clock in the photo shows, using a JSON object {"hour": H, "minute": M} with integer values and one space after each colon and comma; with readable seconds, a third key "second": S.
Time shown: {"hour": 4, "minute": 22}
